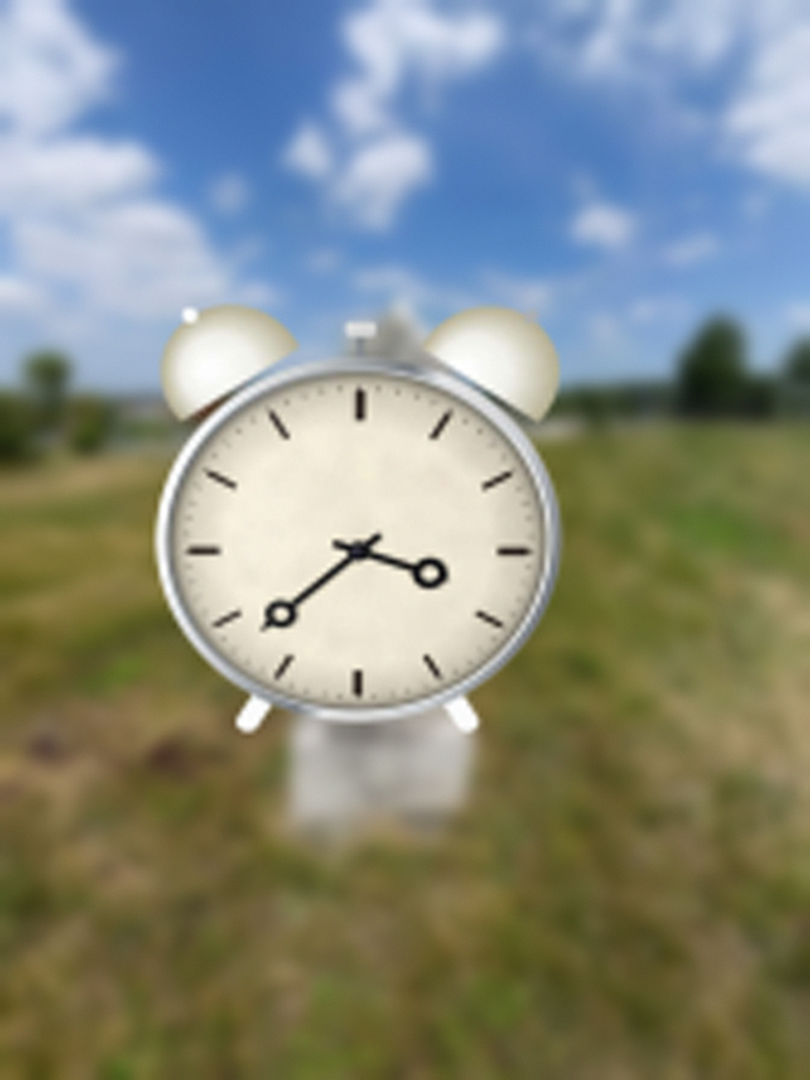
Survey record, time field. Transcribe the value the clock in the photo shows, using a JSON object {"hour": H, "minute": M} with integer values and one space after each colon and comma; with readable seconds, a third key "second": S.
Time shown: {"hour": 3, "minute": 38}
